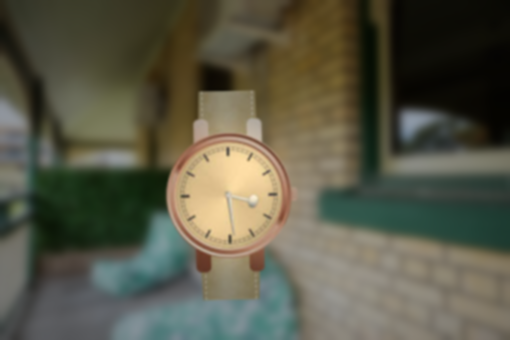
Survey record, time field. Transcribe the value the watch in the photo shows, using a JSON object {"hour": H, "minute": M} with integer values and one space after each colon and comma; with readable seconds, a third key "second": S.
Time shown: {"hour": 3, "minute": 29}
